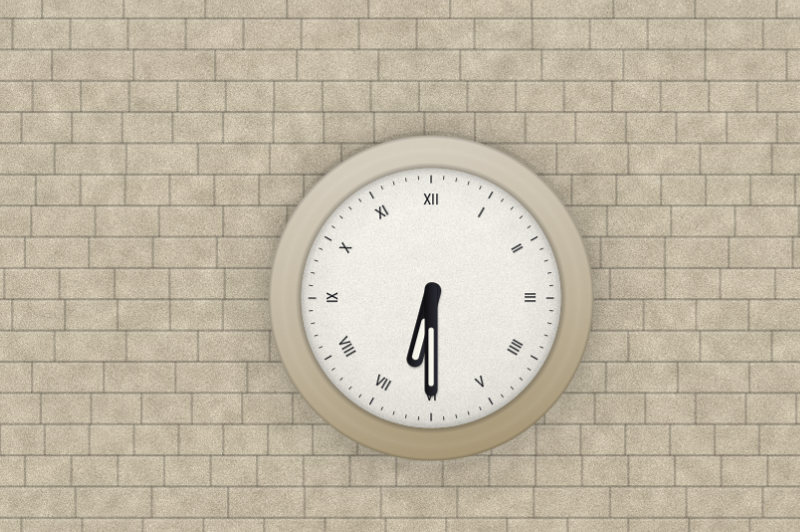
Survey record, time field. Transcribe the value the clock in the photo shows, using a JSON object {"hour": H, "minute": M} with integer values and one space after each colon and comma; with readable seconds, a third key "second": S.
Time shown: {"hour": 6, "minute": 30}
